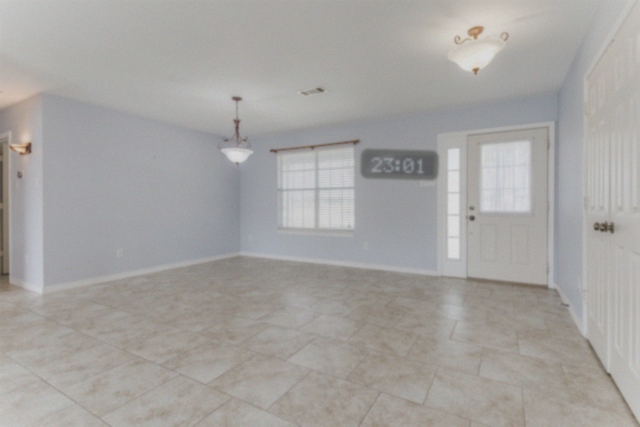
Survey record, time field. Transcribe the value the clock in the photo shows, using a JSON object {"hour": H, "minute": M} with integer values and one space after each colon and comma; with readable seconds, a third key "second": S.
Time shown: {"hour": 23, "minute": 1}
